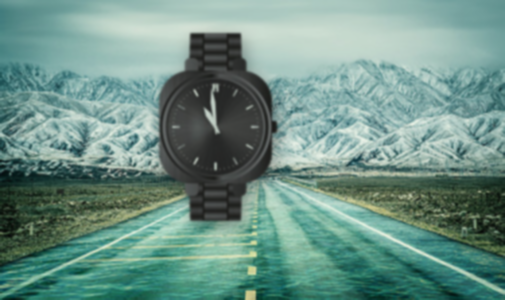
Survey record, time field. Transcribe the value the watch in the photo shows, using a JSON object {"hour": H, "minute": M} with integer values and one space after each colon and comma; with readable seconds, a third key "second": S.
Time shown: {"hour": 10, "minute": 59}
